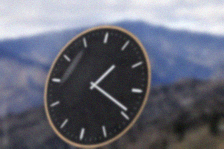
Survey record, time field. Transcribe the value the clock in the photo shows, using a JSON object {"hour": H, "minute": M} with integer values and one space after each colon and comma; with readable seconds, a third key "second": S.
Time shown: {"hour": 1, "minute": 19}
